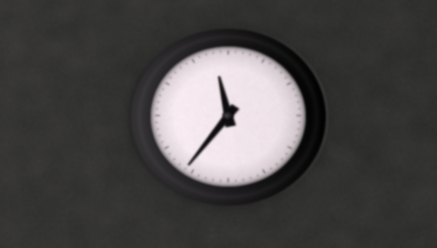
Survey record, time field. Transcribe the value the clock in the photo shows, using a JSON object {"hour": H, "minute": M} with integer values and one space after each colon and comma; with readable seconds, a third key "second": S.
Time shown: {"hour": 11, "minute": 36}
